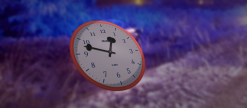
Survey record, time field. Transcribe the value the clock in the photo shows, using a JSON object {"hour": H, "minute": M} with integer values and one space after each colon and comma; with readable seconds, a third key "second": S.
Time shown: {"hour": 12, "minute": 48}
